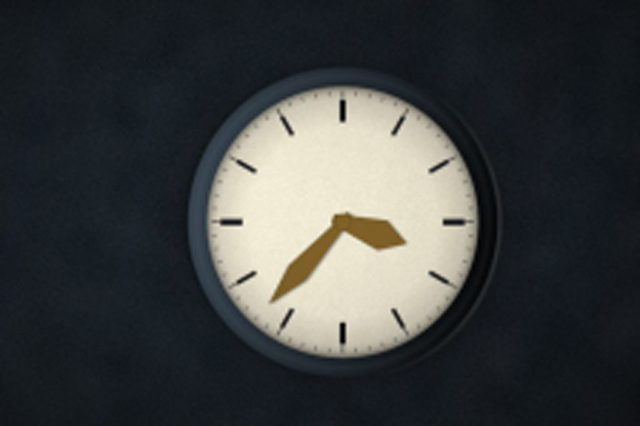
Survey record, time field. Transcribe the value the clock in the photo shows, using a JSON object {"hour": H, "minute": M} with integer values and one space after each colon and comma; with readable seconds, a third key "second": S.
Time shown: {"hour": 3, "minute": 37}
